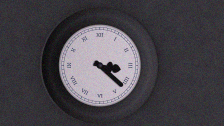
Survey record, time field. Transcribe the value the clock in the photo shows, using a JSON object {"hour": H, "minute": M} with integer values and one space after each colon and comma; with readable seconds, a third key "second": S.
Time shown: {"hour": 3, "minute": 22}
